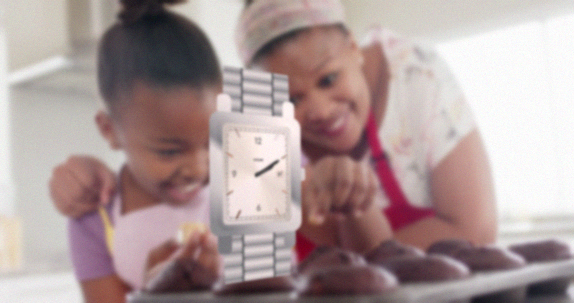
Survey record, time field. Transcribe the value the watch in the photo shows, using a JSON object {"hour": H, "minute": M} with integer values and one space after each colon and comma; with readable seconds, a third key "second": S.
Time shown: {"hour": 2, "minute": 10}
